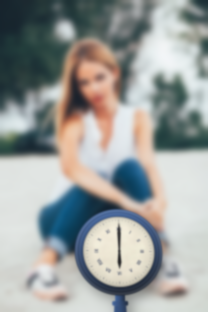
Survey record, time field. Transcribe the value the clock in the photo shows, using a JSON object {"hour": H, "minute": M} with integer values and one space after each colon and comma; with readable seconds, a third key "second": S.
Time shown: {"hour": 6, "minute": 0}
